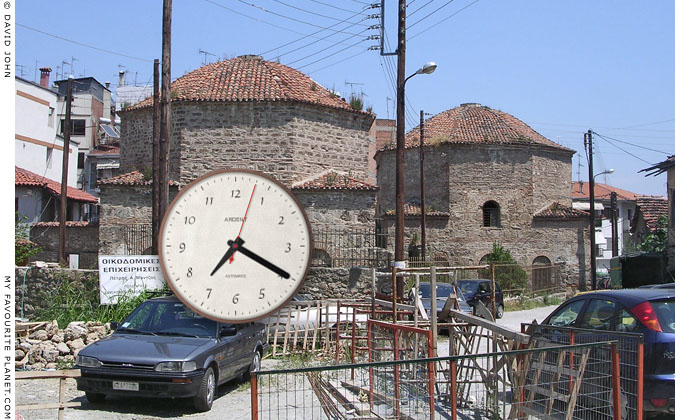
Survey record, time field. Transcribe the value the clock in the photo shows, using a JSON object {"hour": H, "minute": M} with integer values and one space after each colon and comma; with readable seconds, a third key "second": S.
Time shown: {"hour": 7, "minute": 20, "second": 3}
